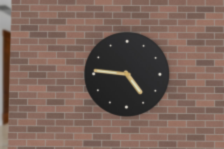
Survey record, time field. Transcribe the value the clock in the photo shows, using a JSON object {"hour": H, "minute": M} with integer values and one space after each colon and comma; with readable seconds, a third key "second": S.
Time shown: {"hour": 4, "minute": 46}
